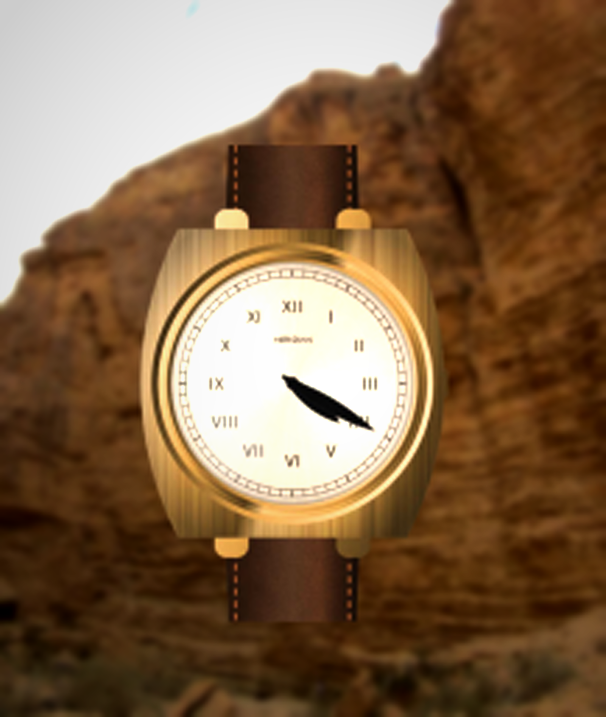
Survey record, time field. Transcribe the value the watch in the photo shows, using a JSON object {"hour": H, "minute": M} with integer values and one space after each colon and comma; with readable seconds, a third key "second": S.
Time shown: {"hour": 4, "minute": 20}
